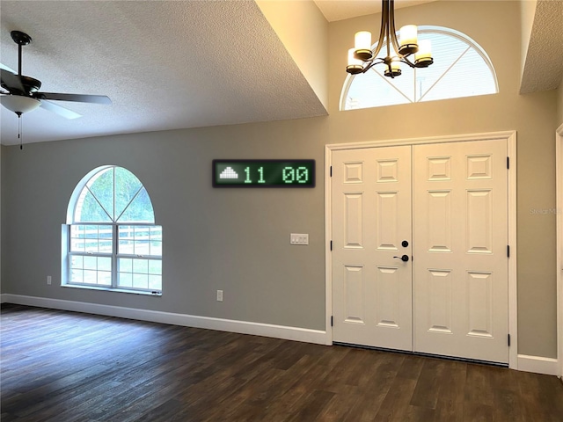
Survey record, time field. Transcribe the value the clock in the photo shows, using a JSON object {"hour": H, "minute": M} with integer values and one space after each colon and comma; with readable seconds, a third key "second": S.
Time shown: {"hour": 11, "minute": 0}
